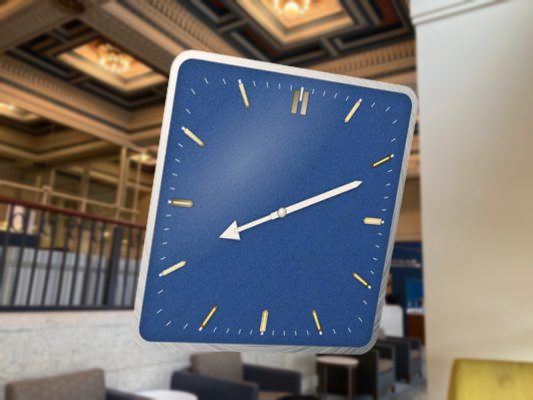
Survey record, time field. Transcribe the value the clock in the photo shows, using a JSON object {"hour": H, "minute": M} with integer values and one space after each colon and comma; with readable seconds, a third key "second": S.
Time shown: {"hour": 8, "minute": 11}
